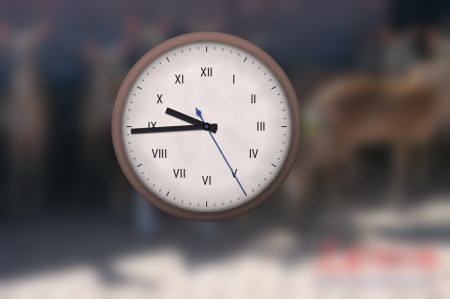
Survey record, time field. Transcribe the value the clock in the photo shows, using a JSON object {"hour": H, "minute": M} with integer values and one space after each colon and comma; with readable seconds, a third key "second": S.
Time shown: {"hour": 9, "minute": 44, "second": 25}
